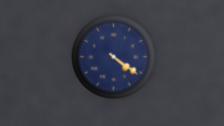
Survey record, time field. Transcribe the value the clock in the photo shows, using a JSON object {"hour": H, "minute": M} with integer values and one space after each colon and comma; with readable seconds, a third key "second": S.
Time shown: {"hour": 4, "minute": 21}
